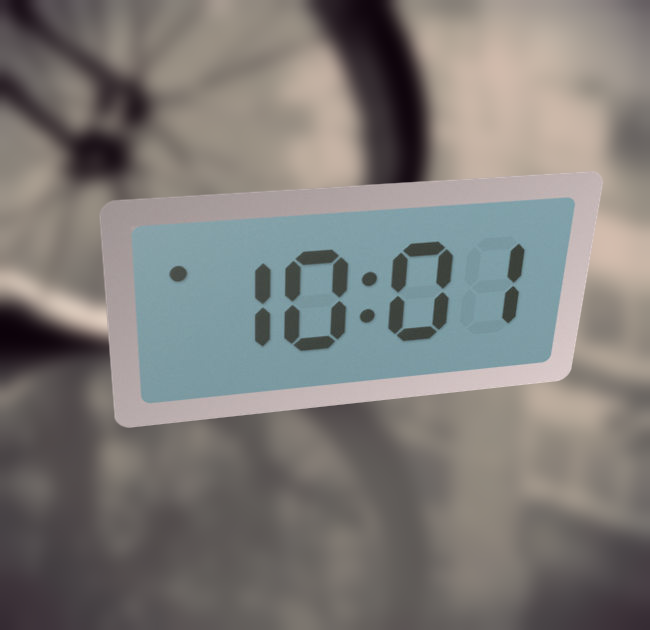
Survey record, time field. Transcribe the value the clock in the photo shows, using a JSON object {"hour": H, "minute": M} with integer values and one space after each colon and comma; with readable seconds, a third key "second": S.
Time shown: {"hour": 10, "minute": 1}
